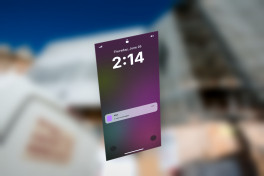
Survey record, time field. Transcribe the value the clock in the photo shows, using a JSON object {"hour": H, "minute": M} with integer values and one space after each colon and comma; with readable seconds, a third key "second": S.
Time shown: {"hour": 2, "minute": 14}
